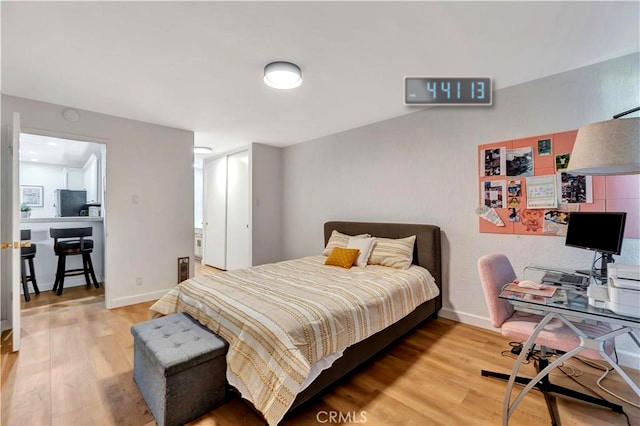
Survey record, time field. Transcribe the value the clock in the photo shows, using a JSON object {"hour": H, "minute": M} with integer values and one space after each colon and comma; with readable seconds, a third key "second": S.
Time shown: {"hour": 4, "minute": 41, "second": 13}
